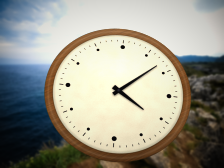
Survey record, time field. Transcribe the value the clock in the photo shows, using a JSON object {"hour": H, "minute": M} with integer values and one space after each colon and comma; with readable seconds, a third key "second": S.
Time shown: {"hour": 4, "minute": 8}
